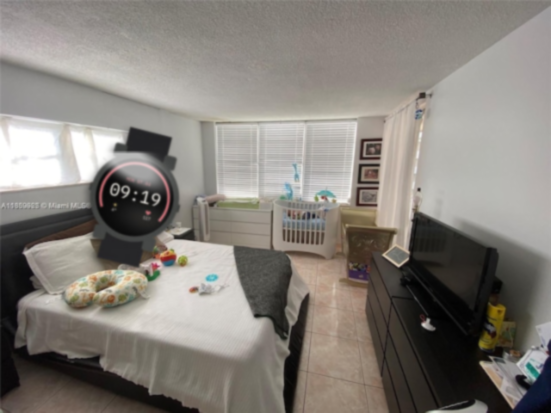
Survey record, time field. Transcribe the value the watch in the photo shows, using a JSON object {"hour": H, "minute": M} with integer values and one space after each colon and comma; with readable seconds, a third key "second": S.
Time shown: {"hour": 9, "minute": 19}
